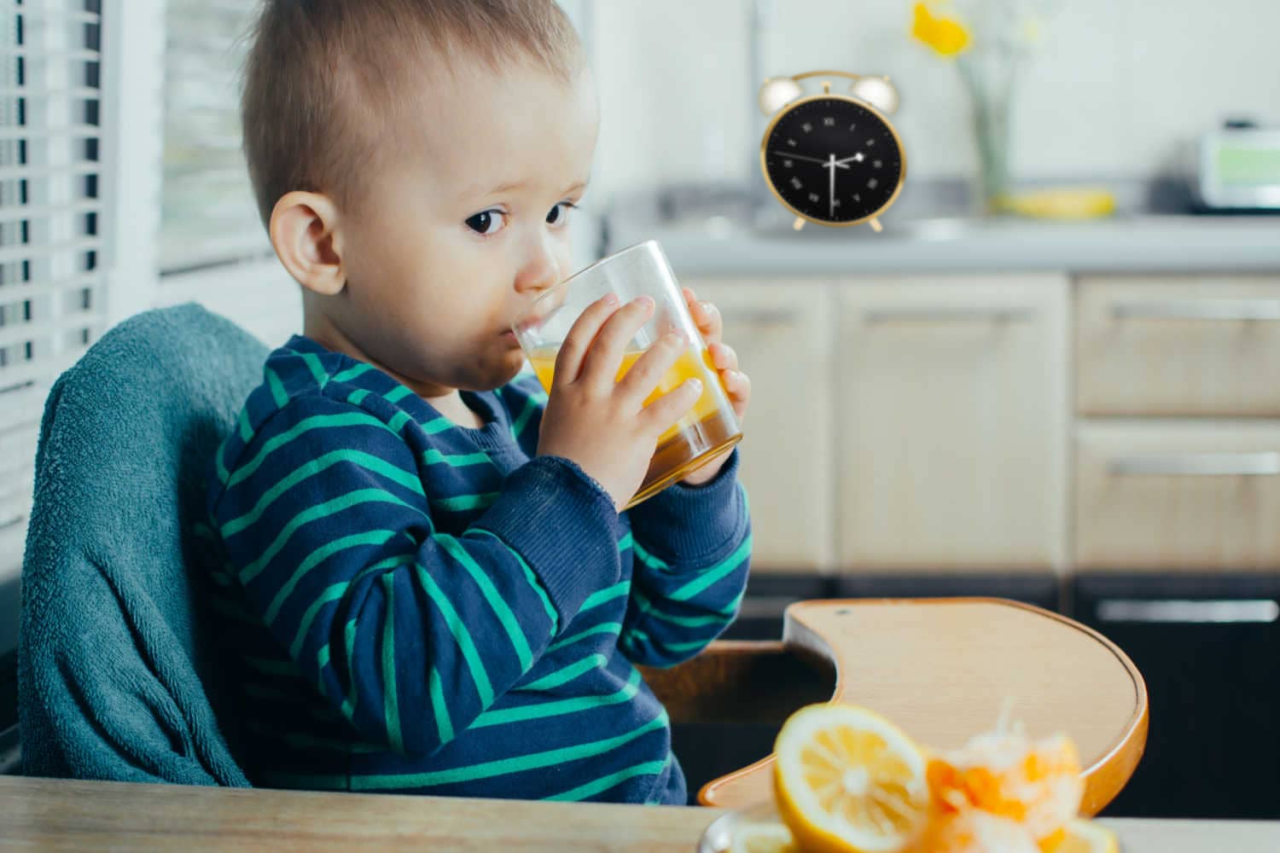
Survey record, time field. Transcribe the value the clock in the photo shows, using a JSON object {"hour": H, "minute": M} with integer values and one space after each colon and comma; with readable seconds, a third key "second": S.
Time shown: {"hour": 2, "minute": 30, "second": 47}
